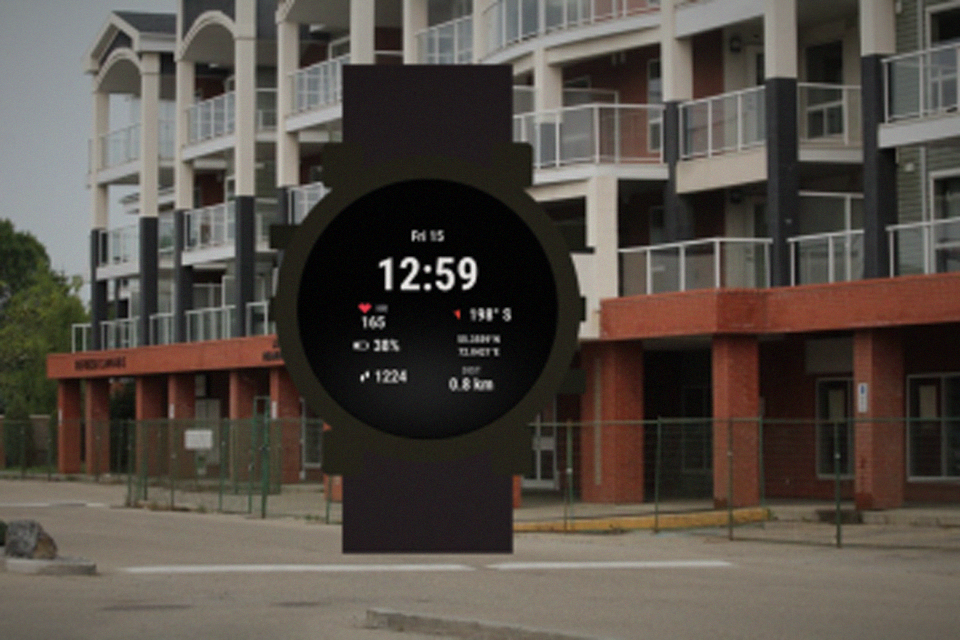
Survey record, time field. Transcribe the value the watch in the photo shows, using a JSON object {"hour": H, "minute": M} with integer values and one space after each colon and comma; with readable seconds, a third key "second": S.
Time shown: {"hour": 12, "minute": 59}
